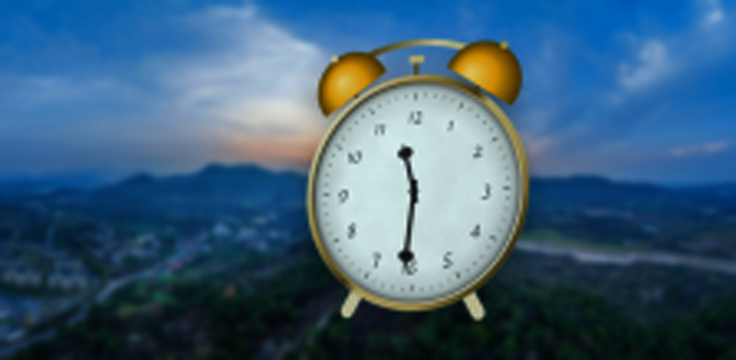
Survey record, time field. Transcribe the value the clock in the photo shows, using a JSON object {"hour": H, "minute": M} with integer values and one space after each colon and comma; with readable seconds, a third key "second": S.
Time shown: {"hour": 11, "minute": 31}
